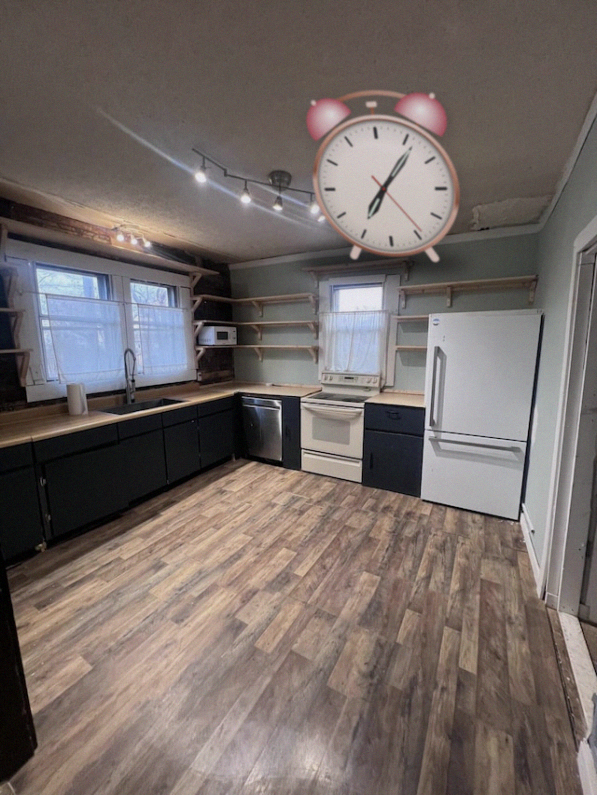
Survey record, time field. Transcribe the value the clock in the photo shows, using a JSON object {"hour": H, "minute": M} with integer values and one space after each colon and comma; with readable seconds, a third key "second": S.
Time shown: {"hour": 7, "minute": 6, "second": 24}
